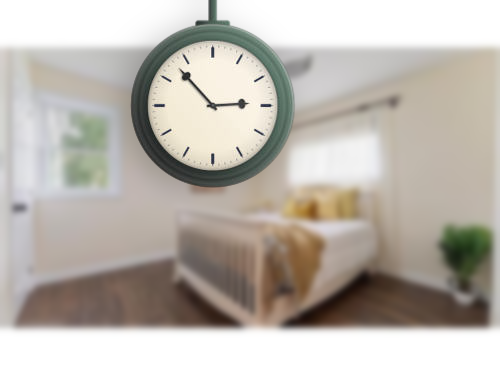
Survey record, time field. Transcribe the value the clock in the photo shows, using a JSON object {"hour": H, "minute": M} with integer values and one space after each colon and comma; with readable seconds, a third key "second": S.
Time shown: {"hour": 2, "minute": 53}
